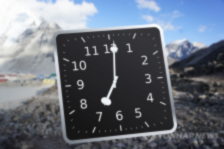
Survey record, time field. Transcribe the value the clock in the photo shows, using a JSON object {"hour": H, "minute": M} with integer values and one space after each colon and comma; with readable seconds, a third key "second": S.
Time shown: {"hour": 7, "minute": 1}
